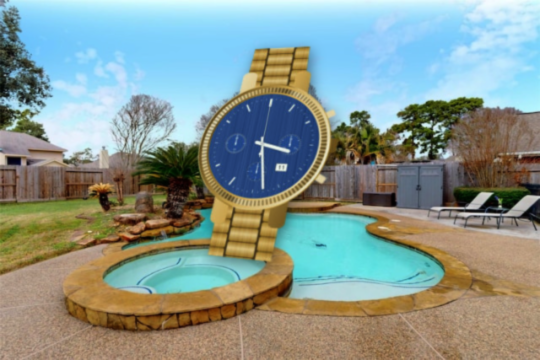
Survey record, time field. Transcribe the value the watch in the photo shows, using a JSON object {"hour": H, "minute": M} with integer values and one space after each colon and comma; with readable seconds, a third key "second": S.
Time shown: {"hour": 3, "minute": 28}
